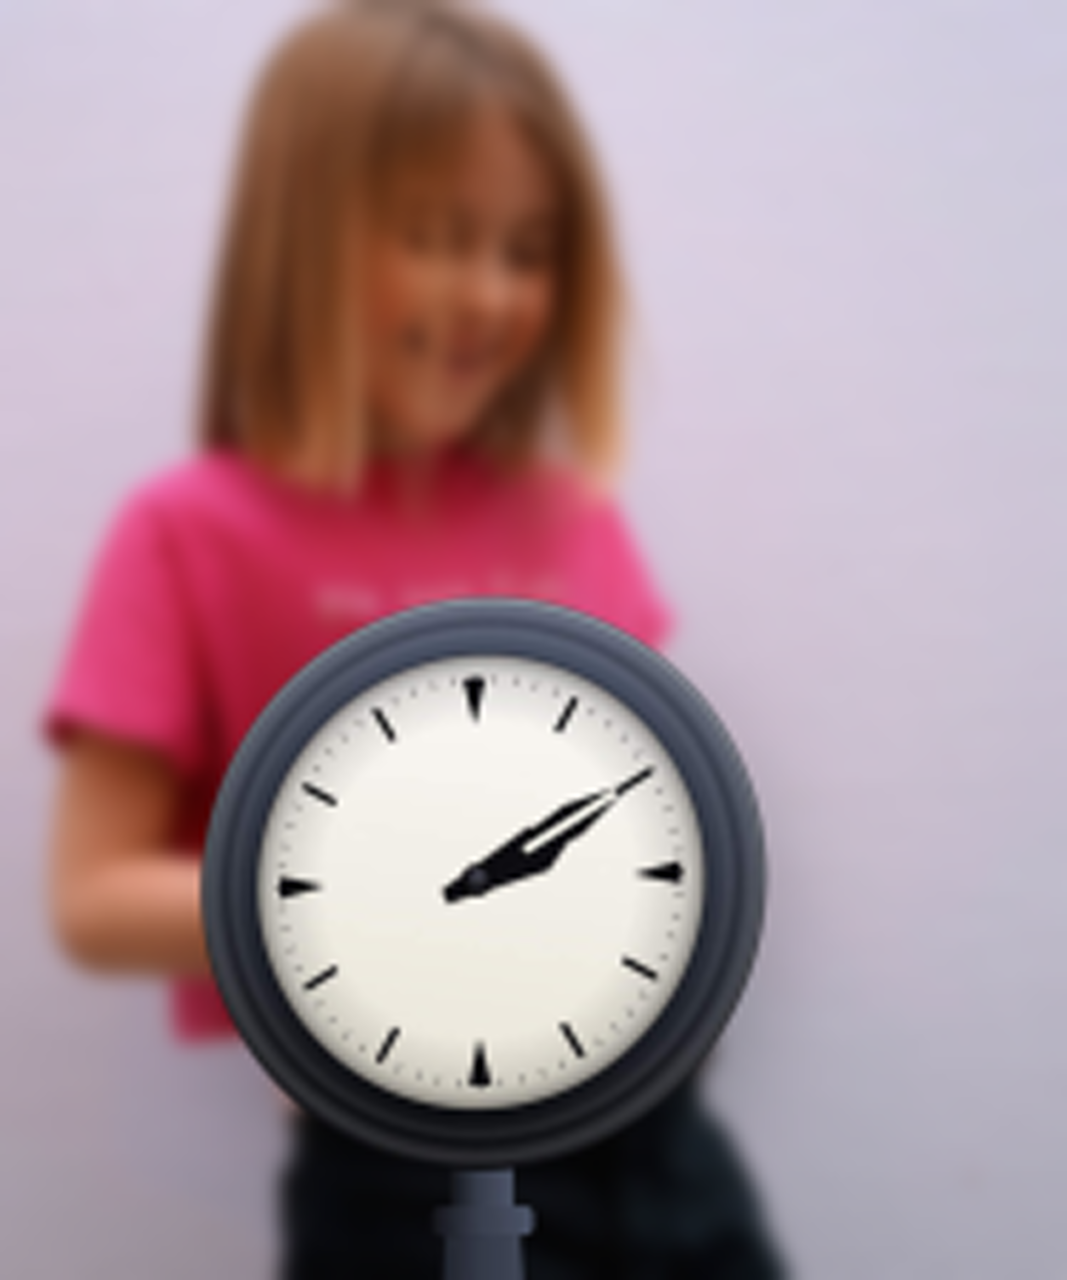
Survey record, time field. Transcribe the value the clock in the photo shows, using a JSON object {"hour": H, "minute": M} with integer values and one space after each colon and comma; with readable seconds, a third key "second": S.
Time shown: {"hour": 2, "minute": 10}
